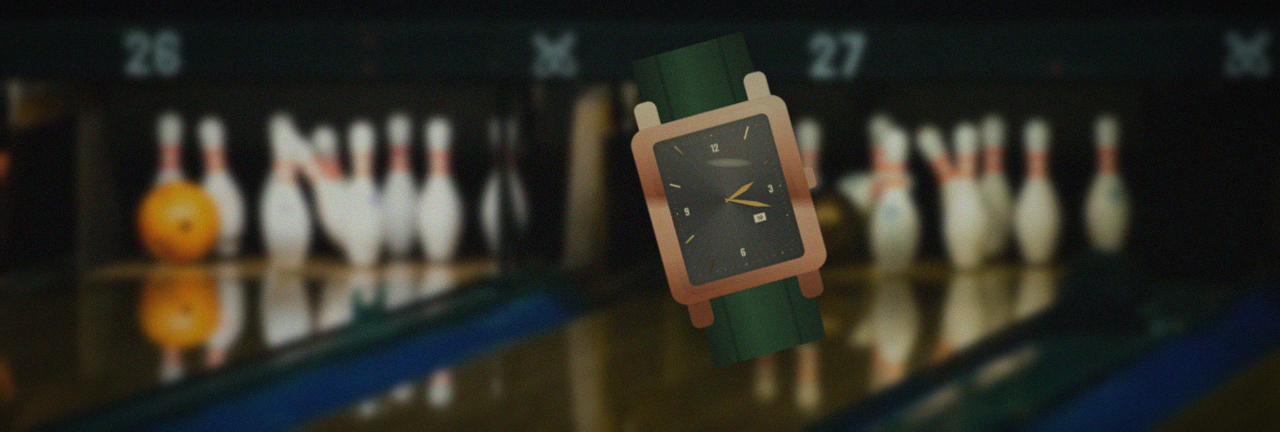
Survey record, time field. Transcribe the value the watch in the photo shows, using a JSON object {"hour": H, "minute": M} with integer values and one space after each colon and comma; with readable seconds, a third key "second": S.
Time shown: {"hour": 2, "minute": 19}
